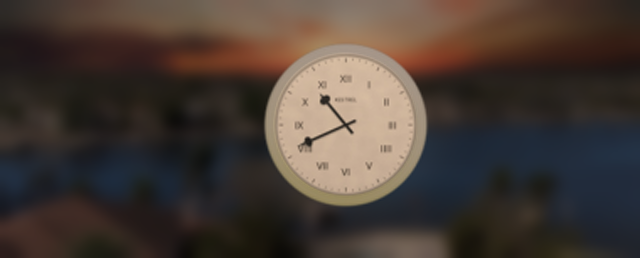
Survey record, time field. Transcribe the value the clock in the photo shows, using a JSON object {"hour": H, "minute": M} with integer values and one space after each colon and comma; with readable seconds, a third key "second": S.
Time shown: {"hour": 10, "minute": 41}
